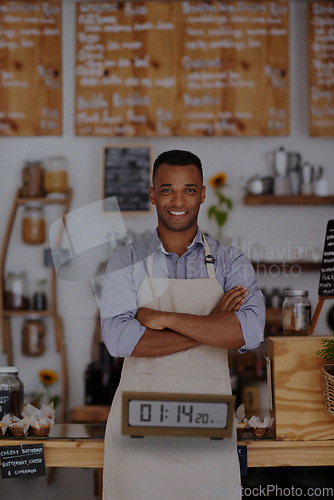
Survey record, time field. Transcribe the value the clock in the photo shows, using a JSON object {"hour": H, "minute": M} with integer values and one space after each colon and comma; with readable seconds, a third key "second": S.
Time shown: {"hour": 1, "minute": 14, "second": 20}
